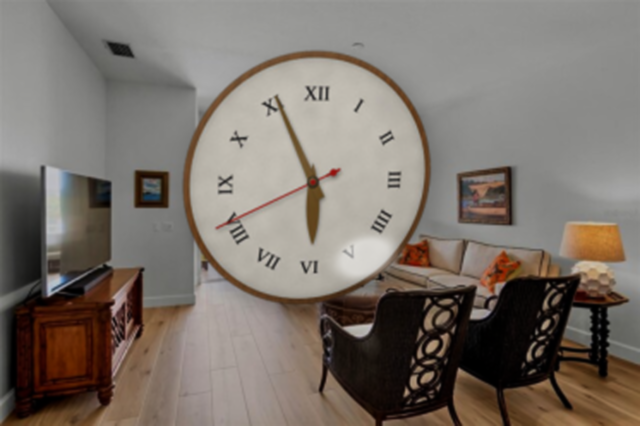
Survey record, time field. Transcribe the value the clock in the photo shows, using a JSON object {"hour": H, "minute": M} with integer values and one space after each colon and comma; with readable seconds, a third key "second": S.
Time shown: {"hour": 5, "minute": 55, "second": 41}
